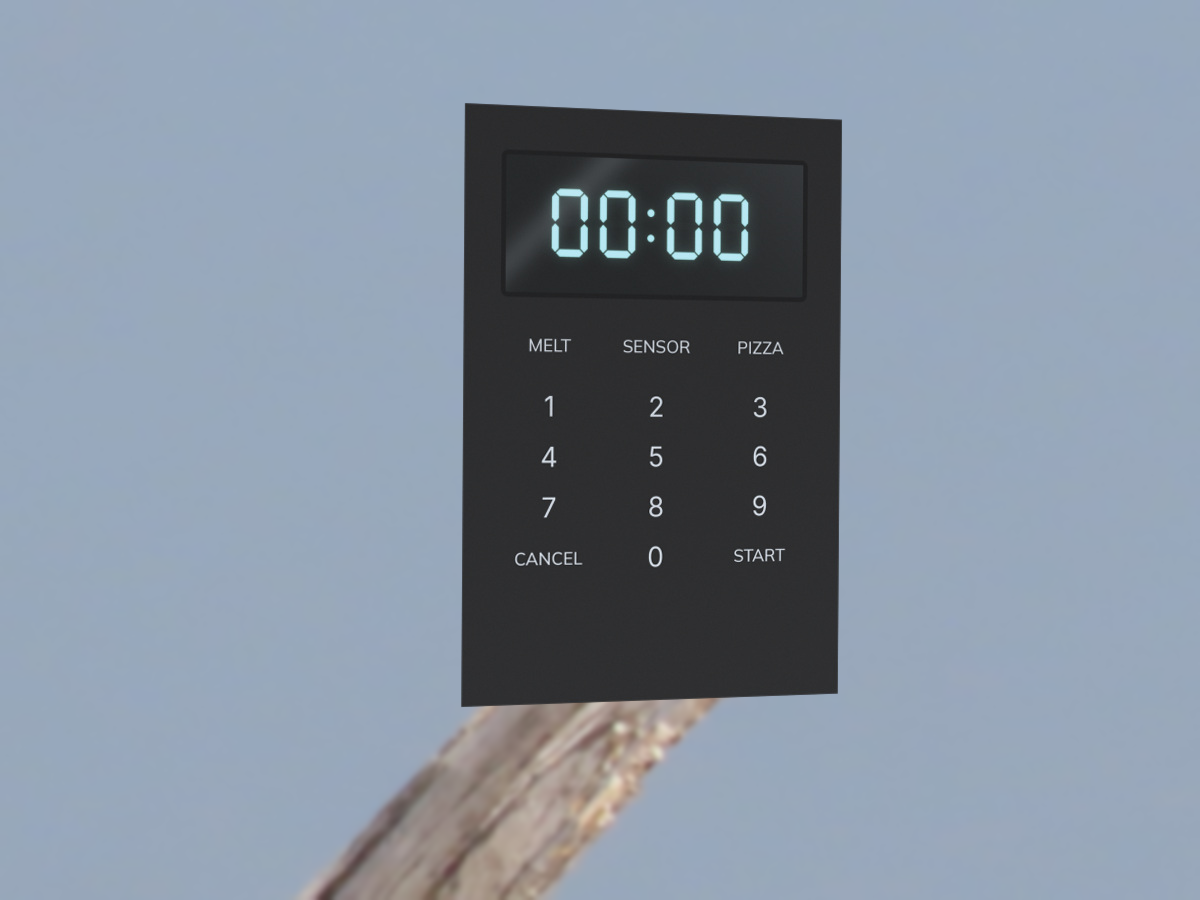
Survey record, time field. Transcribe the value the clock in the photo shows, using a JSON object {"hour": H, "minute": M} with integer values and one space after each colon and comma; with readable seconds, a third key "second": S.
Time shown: {"hour": 0, "minute": 0}
